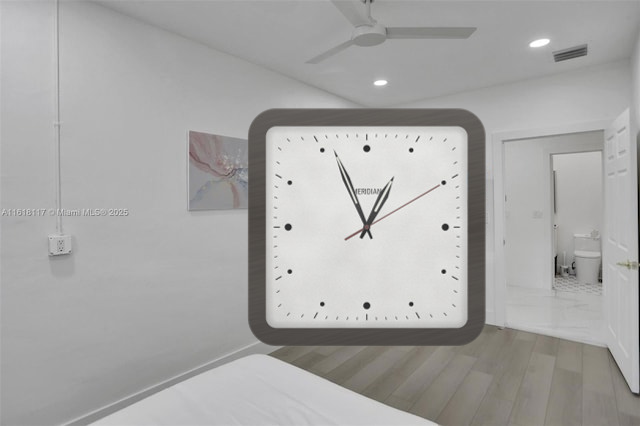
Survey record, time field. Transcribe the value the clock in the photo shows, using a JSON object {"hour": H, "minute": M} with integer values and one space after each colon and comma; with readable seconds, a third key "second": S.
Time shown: {"hour": 12, "minute": 56, "second": 10}
